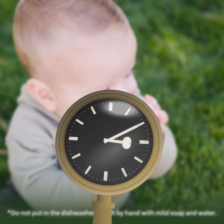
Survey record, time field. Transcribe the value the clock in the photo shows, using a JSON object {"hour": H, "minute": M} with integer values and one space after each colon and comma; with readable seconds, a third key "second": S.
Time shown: {"hour": 3, "minute": 10}
